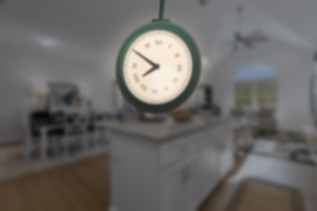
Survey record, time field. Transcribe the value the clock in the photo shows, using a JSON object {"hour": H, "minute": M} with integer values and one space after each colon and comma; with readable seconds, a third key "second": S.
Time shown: {"hour": 7, "minute": 50}
